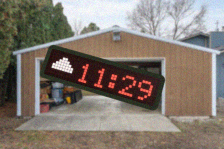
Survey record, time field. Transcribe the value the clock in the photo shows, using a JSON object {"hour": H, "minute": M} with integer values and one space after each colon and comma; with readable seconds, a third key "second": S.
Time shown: {"hour": 11, "minute": 29}
